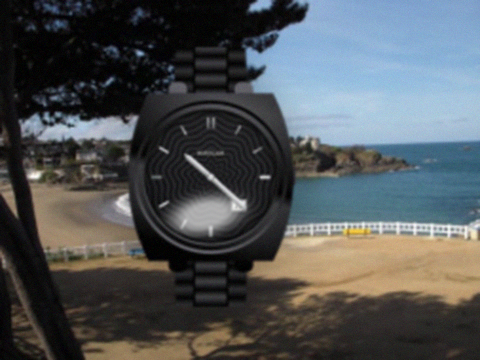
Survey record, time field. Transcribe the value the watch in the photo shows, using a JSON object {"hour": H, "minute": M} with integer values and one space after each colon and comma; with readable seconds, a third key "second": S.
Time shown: {"hour": 10, "minute": 22}
